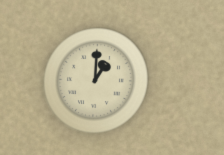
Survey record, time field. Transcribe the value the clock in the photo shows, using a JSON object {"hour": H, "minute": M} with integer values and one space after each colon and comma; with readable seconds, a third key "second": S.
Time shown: {"hour": 1, "minute": 0}
